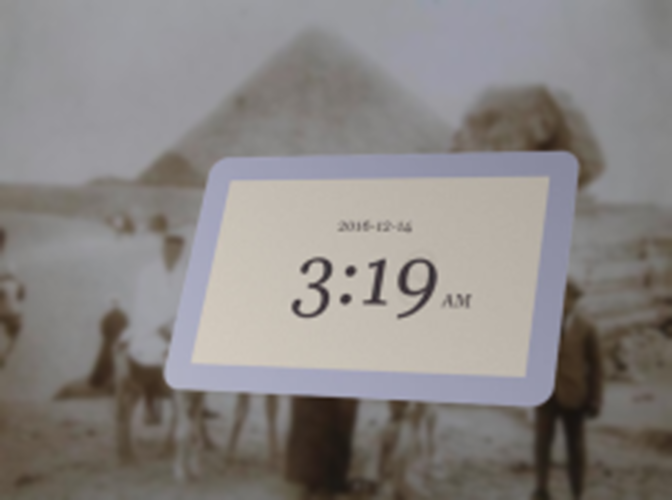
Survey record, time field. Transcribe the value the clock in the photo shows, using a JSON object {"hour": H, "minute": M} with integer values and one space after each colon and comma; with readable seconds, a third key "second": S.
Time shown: {"hour": 3, "minute": 19}
